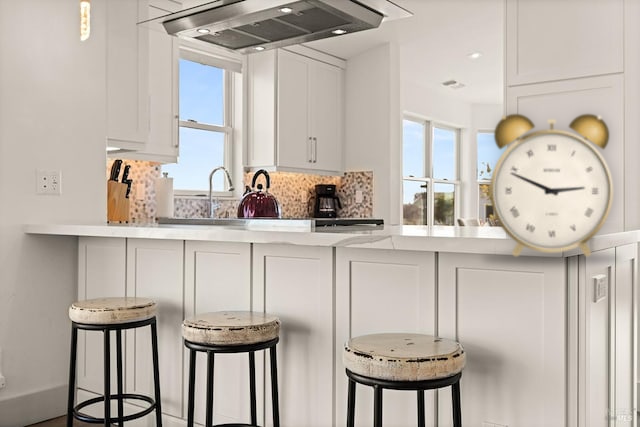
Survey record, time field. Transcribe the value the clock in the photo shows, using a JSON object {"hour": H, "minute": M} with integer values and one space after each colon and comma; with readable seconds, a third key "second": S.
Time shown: {"hour": 2, "minute": 49}
